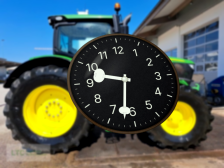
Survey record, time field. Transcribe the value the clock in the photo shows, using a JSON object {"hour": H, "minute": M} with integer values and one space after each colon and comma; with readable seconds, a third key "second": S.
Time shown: {"hour": 9, "minute": 32}
